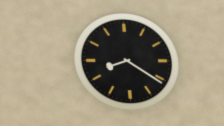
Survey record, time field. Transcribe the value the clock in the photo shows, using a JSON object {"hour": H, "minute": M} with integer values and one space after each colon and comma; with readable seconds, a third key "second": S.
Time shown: {"hour": 8, "minute": 21}
